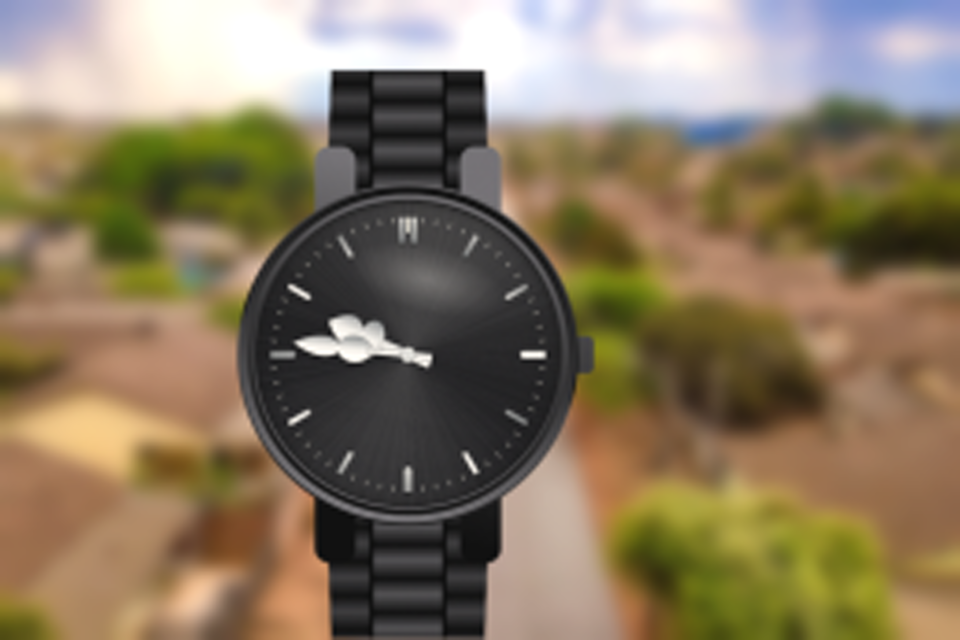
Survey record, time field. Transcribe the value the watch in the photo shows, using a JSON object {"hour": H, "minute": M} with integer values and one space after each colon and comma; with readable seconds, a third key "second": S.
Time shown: {"hour": 9, "minute": 46}
